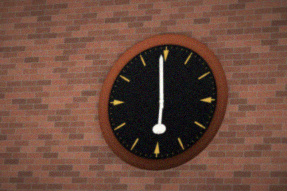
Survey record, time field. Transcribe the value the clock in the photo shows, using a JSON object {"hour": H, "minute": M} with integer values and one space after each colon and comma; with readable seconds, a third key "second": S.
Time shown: {"hour": 5, "minute": 59}
